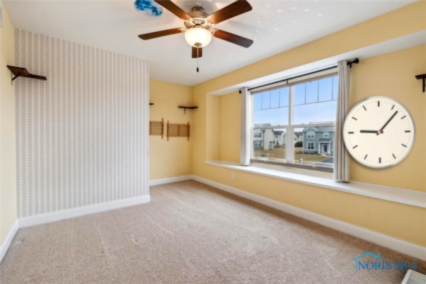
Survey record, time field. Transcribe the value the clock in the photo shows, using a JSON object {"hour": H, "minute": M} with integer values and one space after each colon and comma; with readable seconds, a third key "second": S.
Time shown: {"hour": 9, "minute": 7}
